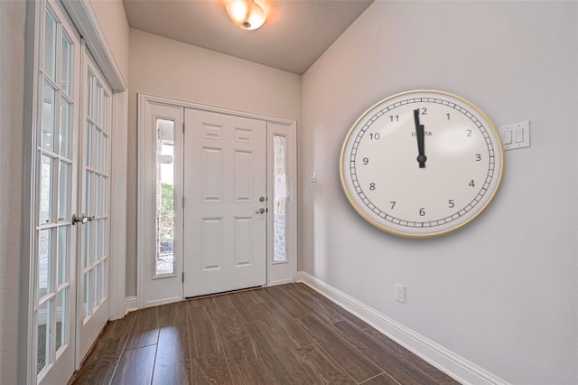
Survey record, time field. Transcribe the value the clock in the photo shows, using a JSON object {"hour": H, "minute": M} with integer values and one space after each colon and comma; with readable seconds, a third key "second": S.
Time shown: {"hour": 11, "minute": 59}
